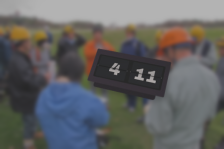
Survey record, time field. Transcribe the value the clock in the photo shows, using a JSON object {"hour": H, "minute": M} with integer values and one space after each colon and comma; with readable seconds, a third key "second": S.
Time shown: {"hour": 4, "minute": 11}
